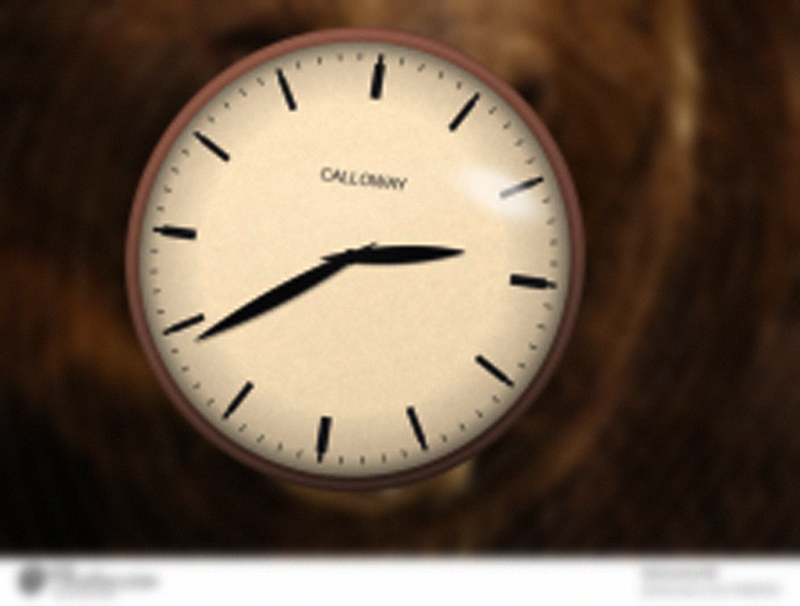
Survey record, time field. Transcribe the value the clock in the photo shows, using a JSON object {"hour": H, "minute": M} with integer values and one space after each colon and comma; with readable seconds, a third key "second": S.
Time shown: {"hour": 2, "minute": 39}
